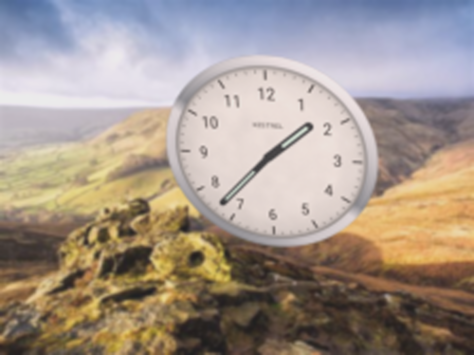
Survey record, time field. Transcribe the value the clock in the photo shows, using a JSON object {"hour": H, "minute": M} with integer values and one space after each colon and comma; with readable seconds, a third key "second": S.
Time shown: {"hour": 1, "minute": 37}
